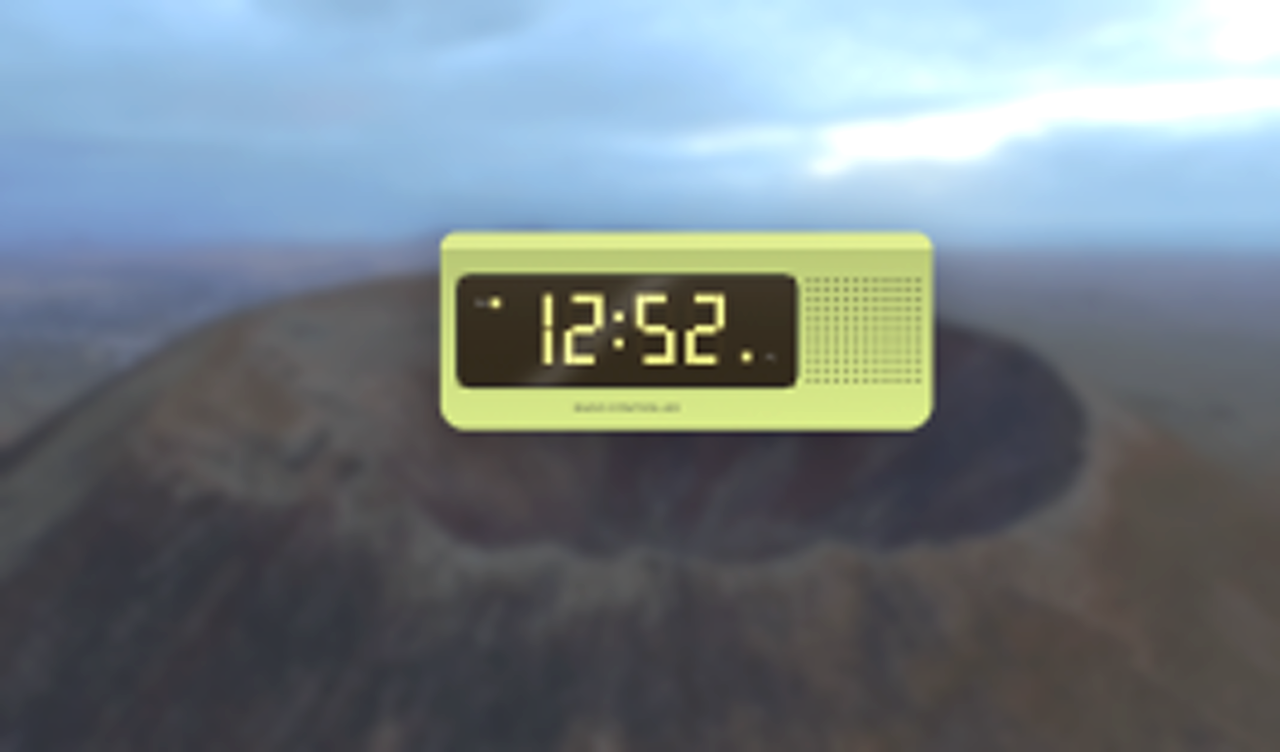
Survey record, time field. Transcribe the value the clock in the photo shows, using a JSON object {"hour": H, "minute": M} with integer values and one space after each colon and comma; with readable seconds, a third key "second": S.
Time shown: {"hour": 12, "minute": 52}
